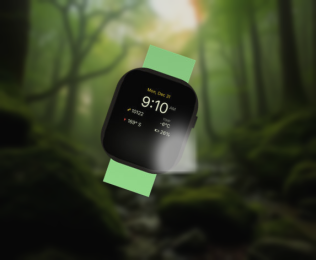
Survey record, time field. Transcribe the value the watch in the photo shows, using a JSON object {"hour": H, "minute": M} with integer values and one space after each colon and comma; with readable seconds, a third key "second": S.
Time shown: {"hour": 9, "minute": 10}
